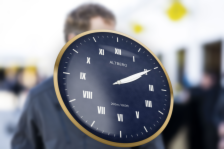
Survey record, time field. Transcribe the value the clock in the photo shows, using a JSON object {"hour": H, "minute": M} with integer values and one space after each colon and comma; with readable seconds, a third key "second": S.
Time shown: {"hour": 2, "minute": 10}
